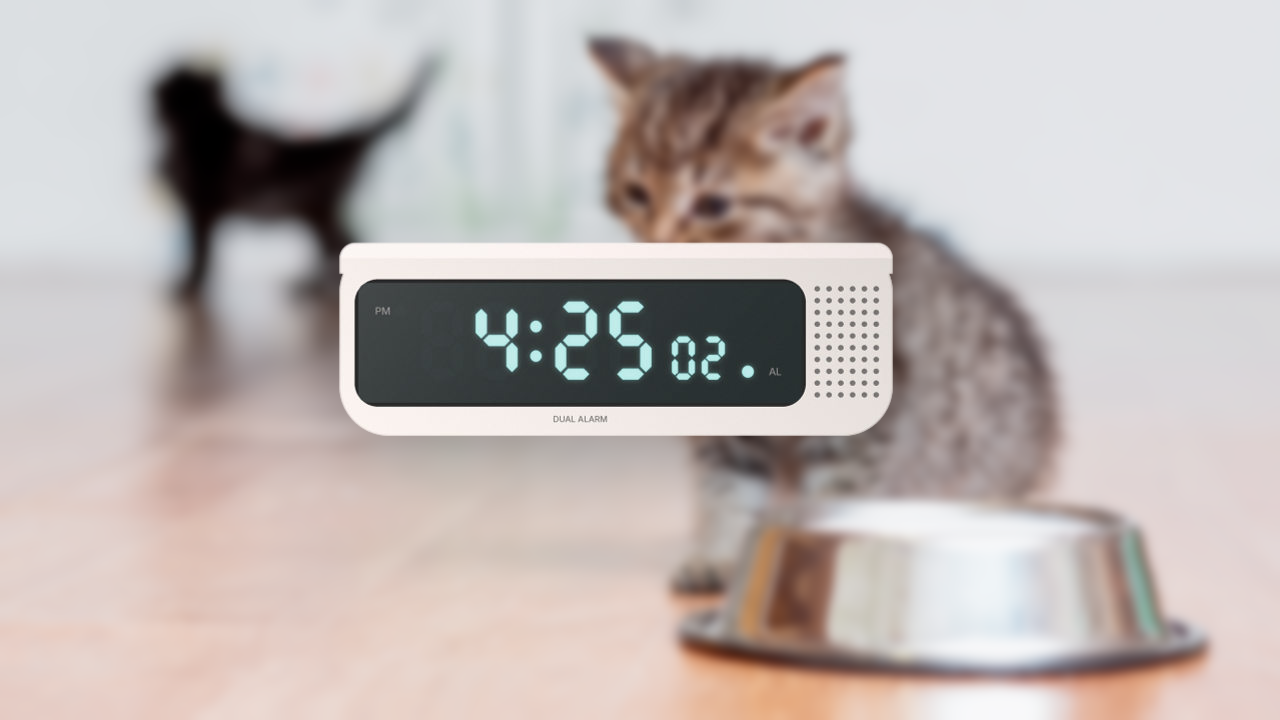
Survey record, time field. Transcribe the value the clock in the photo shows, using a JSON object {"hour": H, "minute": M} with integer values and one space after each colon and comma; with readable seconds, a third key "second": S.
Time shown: {"hour": 4, "minute": 25, "second": 2}
